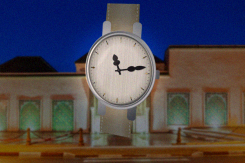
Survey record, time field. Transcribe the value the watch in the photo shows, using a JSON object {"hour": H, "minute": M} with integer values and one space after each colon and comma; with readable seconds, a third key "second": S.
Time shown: {"hour": 11, "minute": 13}
